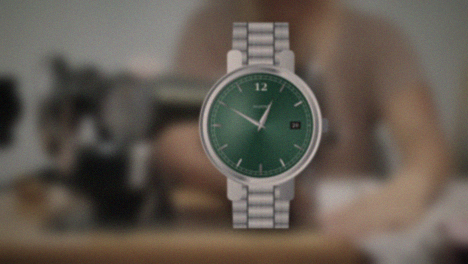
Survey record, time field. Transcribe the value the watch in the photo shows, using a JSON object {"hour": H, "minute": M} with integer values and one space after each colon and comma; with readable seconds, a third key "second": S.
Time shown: {"hour": 12, "minute": 50}
